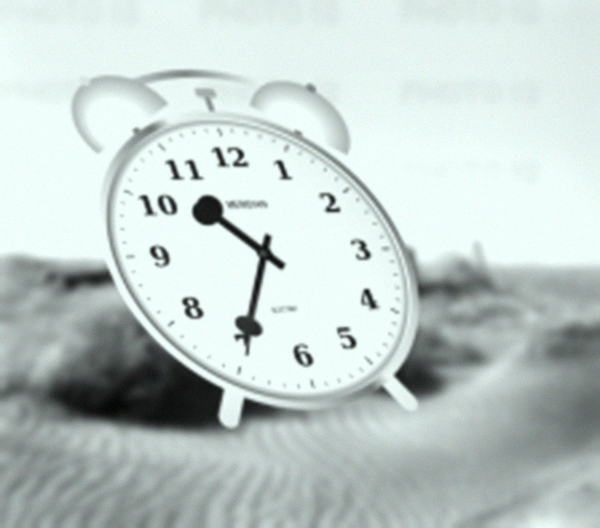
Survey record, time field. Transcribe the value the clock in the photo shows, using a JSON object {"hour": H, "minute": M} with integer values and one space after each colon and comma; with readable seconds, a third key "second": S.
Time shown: {"hour": 10, "minute": 35}
